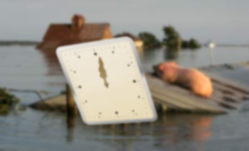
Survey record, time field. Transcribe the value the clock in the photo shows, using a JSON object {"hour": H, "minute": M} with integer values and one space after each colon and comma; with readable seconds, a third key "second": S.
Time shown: {"hour": 12, "minute": 1}
